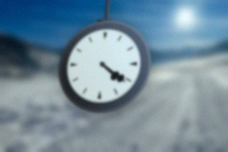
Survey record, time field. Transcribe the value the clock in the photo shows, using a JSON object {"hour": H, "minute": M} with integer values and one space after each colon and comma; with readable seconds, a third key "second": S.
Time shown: {"hour": 4, "minute": 21}
